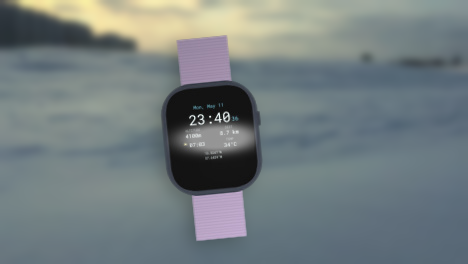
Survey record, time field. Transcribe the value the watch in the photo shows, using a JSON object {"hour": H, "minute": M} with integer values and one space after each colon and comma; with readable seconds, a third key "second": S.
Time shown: {"hour": 23, "minute": 40}
